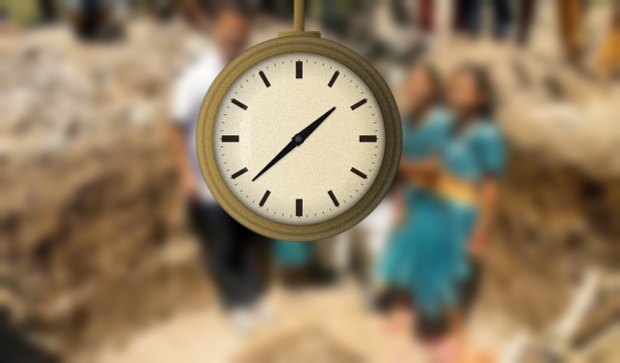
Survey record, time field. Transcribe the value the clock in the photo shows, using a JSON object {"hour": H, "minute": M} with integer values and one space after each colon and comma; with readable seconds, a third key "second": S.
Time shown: {"hour": 1, "minute": 38}
